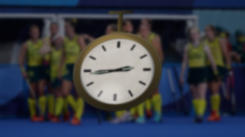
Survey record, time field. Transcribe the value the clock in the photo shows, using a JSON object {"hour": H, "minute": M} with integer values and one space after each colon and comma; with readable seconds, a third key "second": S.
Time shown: {"hour": 2, "minute": 44}
